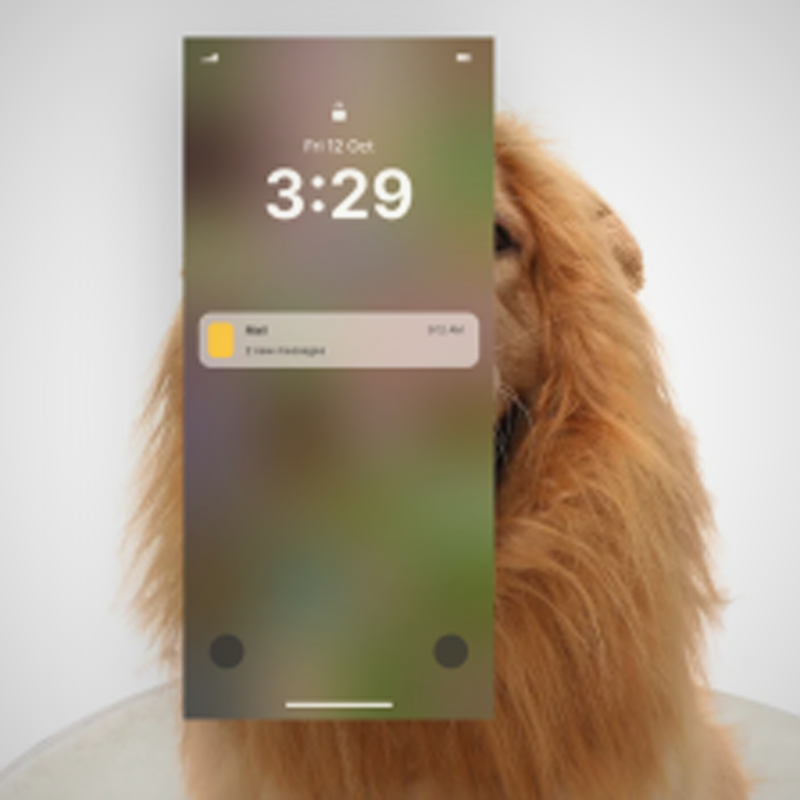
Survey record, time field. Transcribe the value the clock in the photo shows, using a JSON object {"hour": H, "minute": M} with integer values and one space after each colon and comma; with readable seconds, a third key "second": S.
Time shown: {"hour": 3, "minute": 29}
